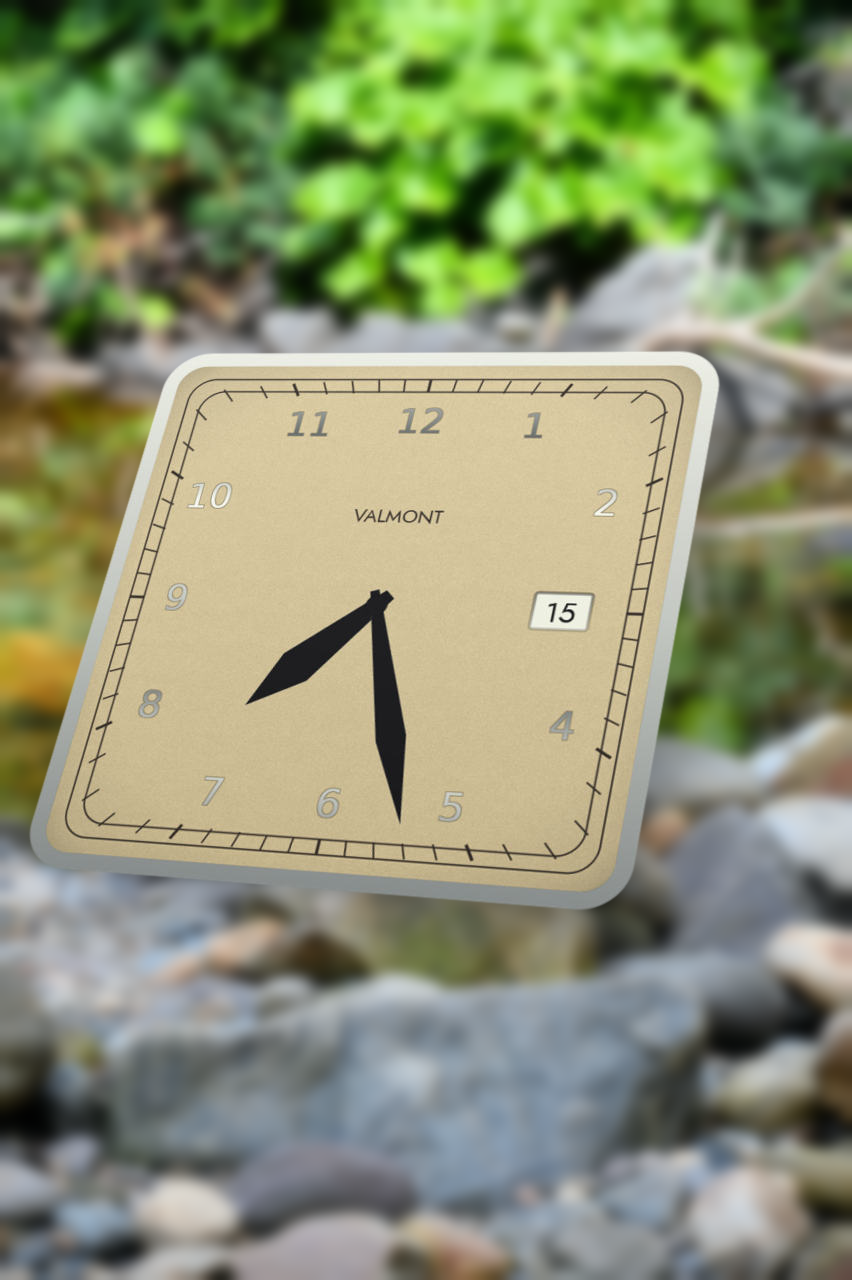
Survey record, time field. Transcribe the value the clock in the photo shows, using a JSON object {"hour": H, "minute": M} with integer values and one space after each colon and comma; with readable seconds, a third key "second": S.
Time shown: {"hour": 7, "minute": 27}
